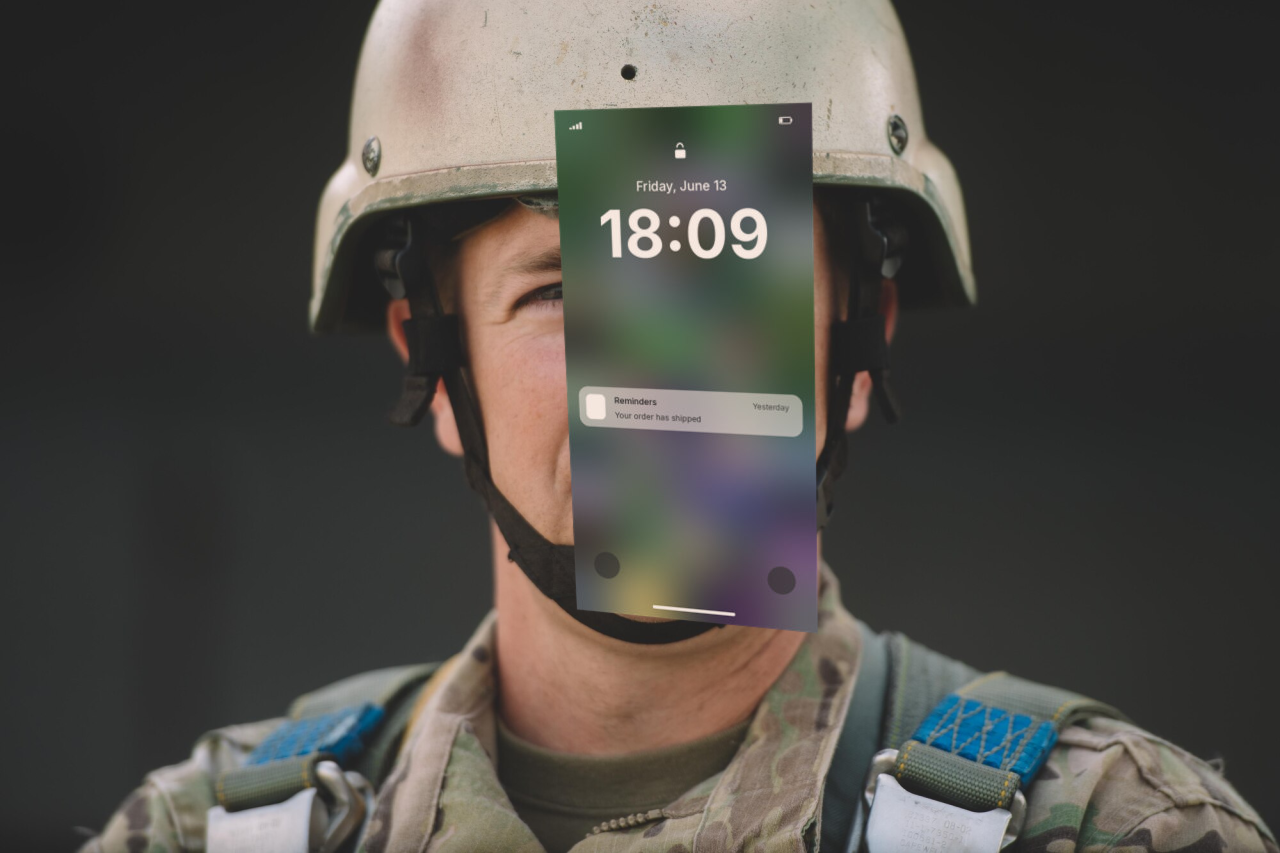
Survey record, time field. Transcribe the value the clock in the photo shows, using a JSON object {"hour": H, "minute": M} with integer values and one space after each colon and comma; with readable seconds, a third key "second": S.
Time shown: {"hour": 18, "minute": 9}
